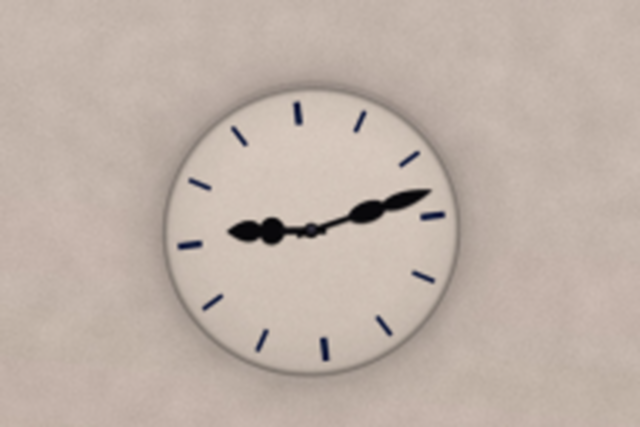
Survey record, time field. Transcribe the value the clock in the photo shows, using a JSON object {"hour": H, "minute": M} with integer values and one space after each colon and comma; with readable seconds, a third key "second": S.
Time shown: {"hour": 9, "minute": 13}
